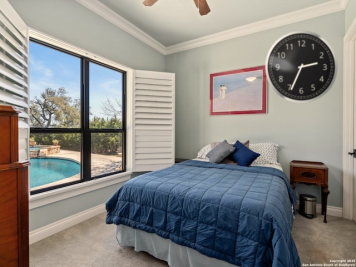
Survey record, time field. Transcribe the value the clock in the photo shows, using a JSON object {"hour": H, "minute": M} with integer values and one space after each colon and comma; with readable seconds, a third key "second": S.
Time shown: {"hour": 2, "minute": 34}
